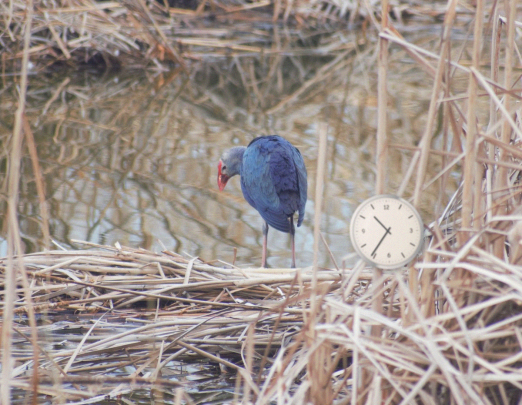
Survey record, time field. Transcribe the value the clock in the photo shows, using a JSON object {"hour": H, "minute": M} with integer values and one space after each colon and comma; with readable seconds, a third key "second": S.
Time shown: {"hour": 10, "minute": 36}
